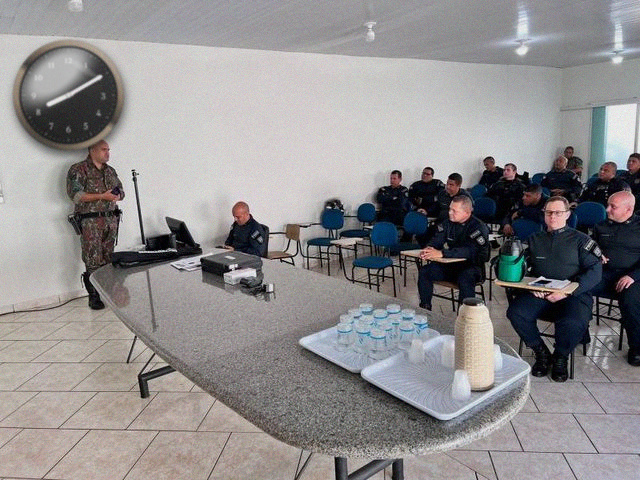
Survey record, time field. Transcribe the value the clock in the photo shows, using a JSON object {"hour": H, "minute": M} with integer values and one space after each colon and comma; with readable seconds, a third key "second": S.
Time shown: {"hour": 8, "minute": 10}
